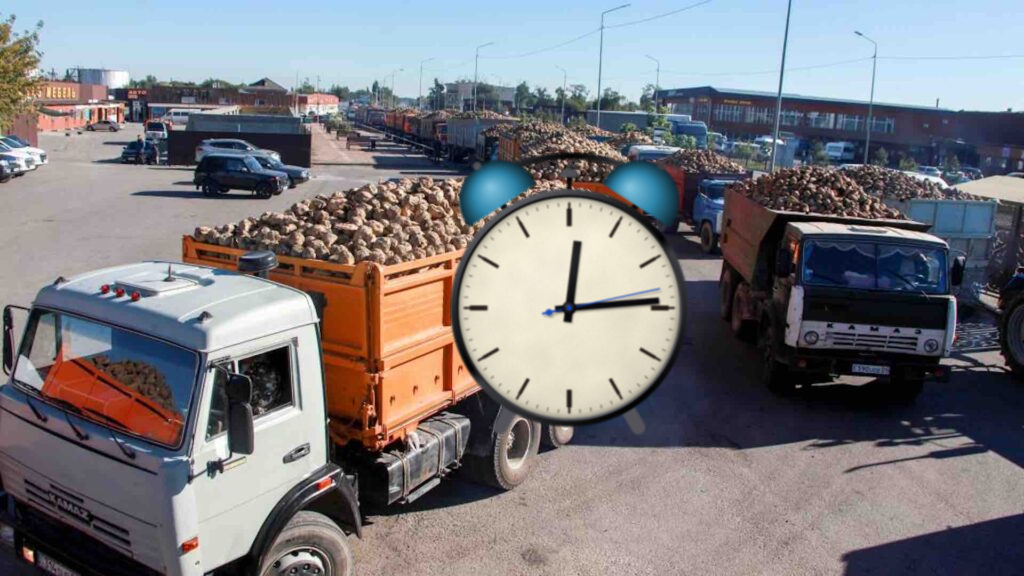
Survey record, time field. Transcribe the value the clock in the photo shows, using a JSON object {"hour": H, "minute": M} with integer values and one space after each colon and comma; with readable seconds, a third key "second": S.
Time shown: {"hour": 12, "minute": 14, "second": 13}
